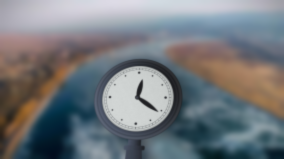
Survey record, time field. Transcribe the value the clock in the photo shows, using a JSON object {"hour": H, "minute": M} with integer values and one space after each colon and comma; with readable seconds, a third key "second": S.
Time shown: {"hour": 12, "minute": 21}
